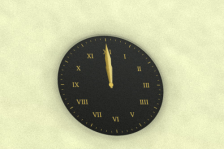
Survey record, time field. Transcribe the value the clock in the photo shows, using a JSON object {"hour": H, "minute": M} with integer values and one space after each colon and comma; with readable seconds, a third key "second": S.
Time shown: {"hour": 12, "minute": 0}
